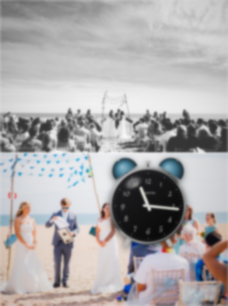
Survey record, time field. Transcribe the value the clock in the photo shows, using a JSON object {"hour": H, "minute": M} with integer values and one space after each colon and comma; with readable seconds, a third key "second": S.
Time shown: {"hour": 11, "minute": 16}
